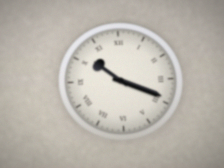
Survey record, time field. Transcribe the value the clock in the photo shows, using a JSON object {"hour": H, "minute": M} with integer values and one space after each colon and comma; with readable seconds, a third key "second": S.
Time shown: {"hour": 10, "minute": 19}
